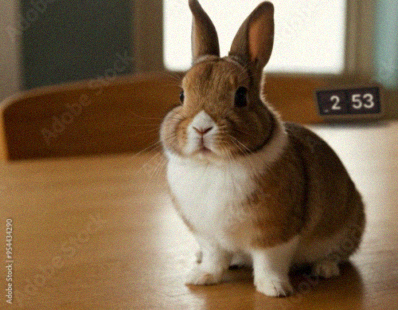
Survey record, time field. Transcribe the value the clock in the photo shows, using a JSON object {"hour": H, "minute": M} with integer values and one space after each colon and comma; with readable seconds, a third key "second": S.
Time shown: {"hour": 2, "minute": 53}
